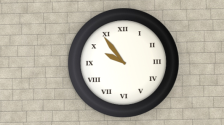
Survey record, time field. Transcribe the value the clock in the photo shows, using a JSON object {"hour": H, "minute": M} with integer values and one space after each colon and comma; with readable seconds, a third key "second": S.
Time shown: {"hour": 9, "minute": 54}
